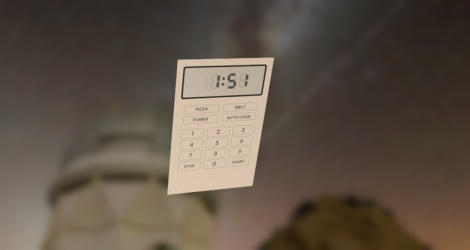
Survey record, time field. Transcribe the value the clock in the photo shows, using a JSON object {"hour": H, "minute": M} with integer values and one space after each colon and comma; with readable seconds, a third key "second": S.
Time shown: {"hour": 1, "minute": 51}
